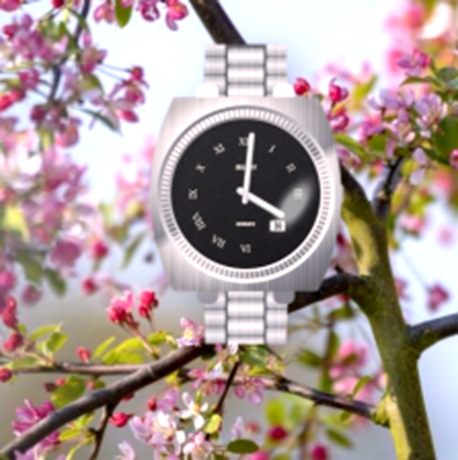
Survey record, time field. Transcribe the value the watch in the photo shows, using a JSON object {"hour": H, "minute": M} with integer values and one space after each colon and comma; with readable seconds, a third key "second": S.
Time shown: {"hour": 4, "minute": 1}
